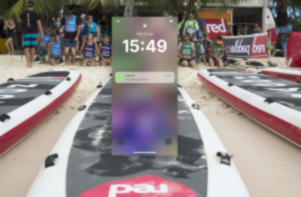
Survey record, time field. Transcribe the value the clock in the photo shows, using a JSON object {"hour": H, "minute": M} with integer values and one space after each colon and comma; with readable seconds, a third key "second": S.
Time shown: {"hour": 15, "minute": 49}
